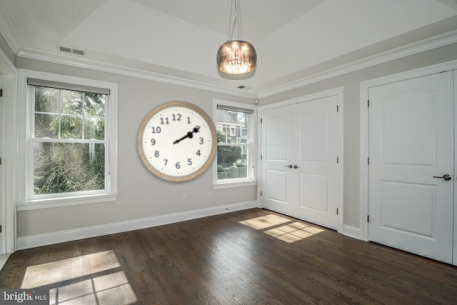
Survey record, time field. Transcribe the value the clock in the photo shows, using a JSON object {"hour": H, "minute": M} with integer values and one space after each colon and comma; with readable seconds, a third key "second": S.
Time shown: {"hour": 2, "minute": 10}
